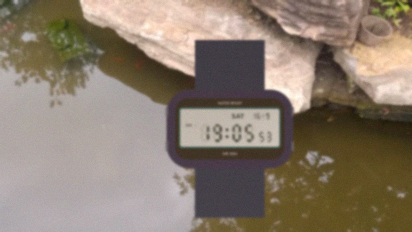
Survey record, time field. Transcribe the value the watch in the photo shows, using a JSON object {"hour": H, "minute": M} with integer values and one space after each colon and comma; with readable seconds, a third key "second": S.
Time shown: {"hour": 19, "minute": 5}
